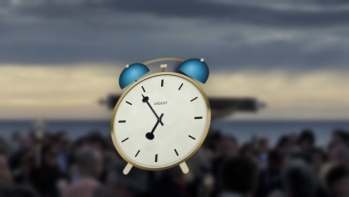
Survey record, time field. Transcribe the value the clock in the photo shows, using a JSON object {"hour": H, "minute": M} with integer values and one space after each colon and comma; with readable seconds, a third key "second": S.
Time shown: {"hour": 6, "minute": 54}
